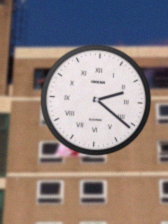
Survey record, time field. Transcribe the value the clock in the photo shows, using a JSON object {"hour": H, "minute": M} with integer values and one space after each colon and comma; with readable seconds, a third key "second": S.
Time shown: {"hour": 2, "minute": 21}
